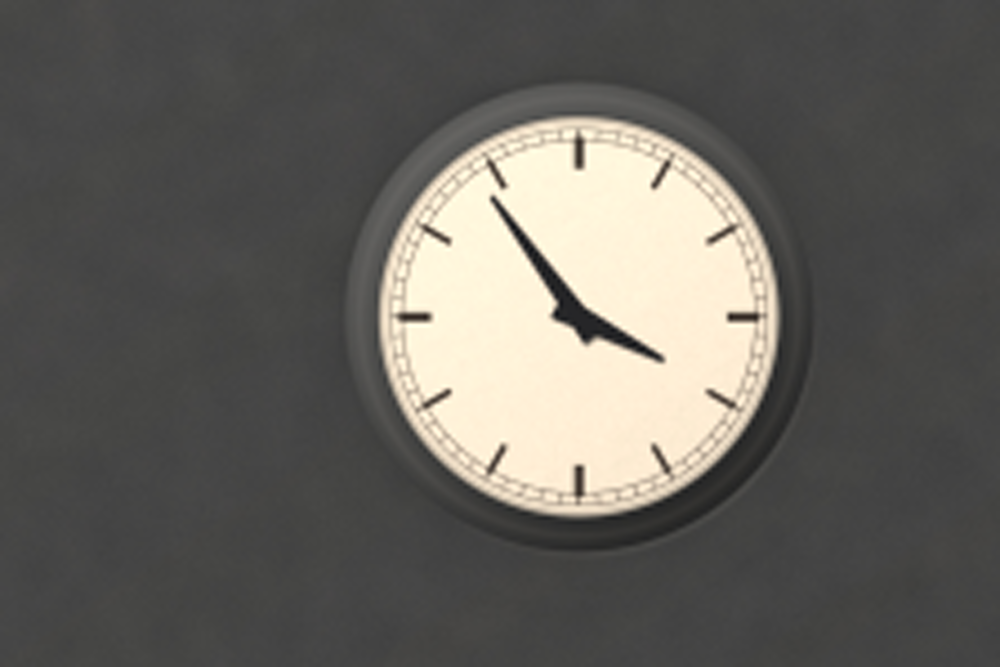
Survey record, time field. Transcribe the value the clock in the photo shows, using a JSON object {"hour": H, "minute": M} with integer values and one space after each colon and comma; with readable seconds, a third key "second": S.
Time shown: {"hour": 3, "minute": 54}
